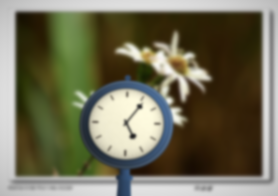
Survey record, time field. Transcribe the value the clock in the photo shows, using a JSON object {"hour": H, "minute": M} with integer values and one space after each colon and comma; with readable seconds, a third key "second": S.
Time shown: {"hour": 5, "minute": 6}
